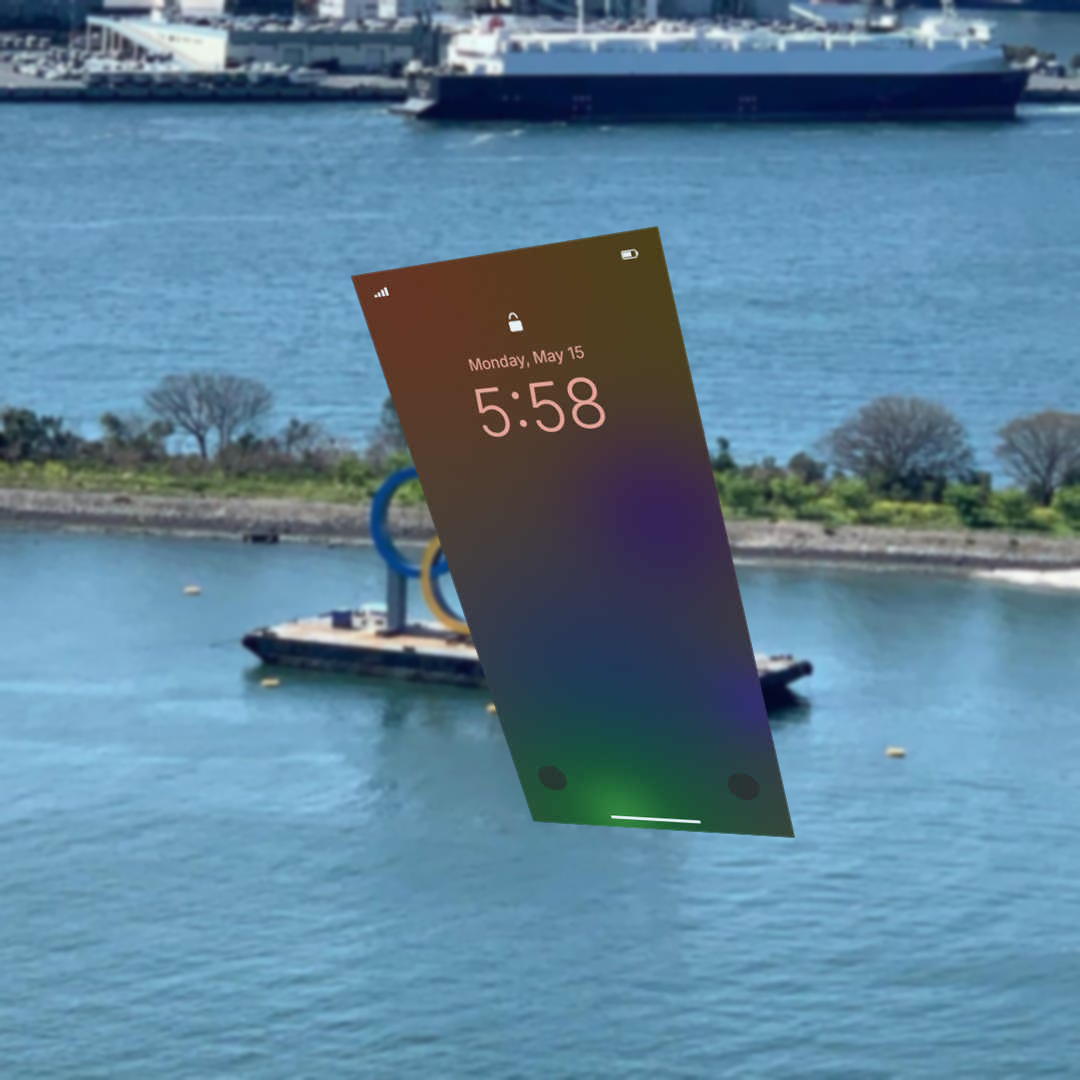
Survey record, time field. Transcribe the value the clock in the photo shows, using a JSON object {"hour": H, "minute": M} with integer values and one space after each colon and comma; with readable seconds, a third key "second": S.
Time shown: {"hour": 5, "minute": 58}
